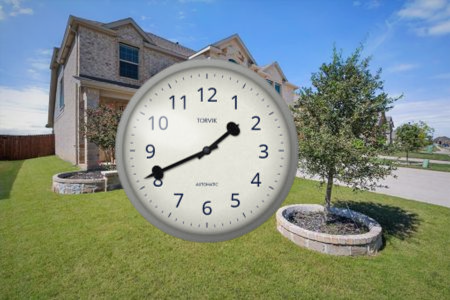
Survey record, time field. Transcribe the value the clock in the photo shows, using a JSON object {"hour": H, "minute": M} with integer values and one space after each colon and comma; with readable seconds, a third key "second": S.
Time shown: {"hour": 1, "minute": 41}
